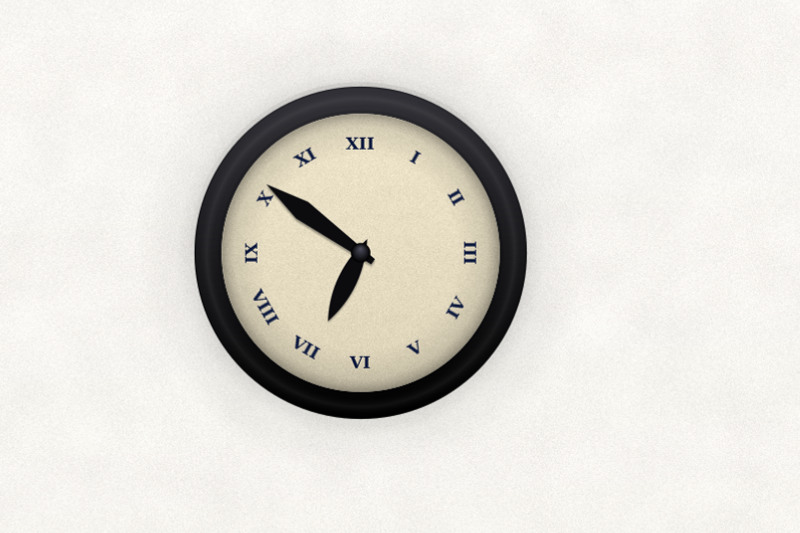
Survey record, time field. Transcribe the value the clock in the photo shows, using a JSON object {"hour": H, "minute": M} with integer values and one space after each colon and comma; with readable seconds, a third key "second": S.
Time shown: {"hour": 6, "minute": 51}
